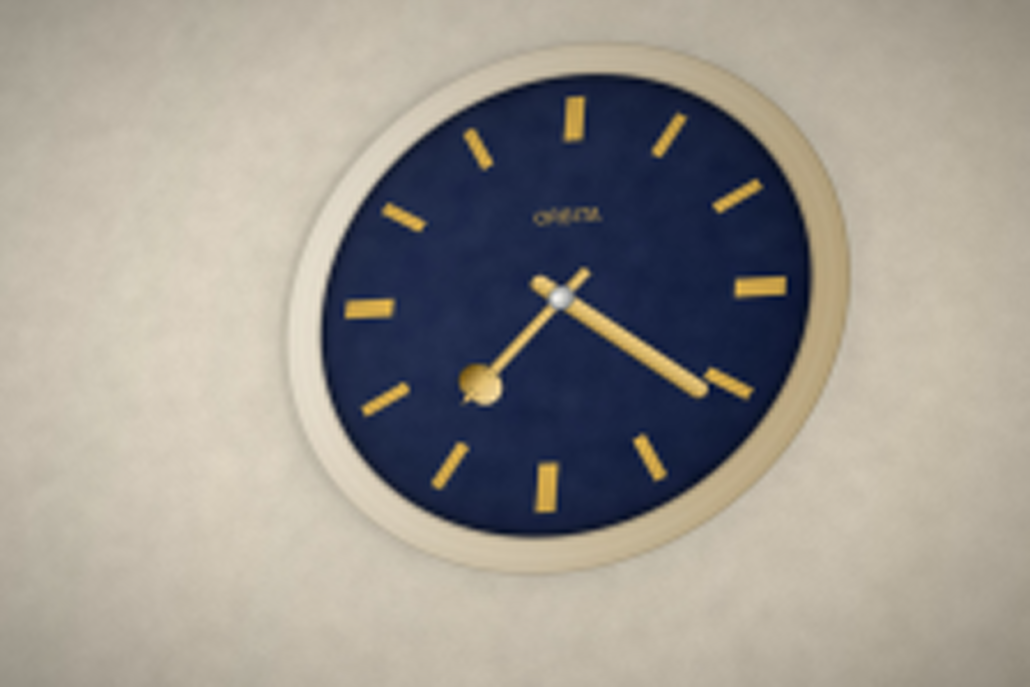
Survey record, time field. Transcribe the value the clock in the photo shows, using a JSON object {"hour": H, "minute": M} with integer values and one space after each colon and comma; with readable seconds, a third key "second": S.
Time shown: {"hour": 7, "minute": 21}
